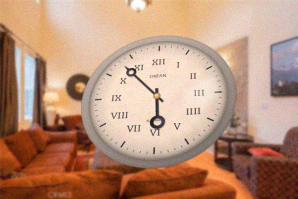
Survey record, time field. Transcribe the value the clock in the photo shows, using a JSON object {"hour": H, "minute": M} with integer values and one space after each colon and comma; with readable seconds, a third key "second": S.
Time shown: {"hour": 5, "minute": 53}
